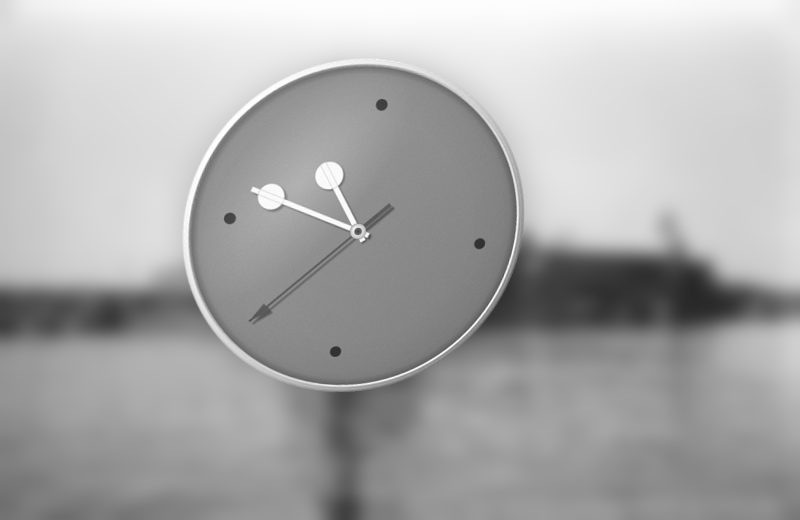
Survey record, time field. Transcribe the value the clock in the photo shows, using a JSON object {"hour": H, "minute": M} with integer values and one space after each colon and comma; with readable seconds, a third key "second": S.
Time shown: {"hour": 10, "minute": 47, "second": 37}
